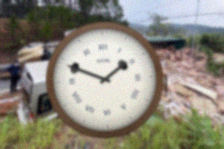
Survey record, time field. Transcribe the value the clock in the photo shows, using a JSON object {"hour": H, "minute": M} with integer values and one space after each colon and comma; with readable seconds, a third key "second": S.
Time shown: {"hour": 1, "minute": 49}
